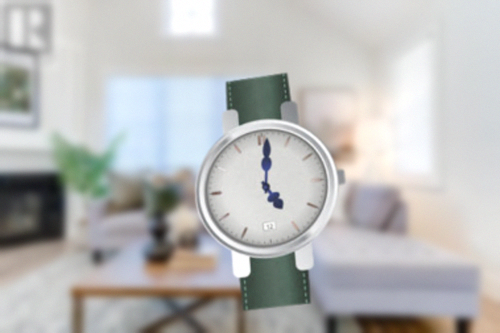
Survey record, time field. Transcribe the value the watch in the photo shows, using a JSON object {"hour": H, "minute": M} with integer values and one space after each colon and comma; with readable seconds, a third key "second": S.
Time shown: {"hour": 5, "minute": 1}
